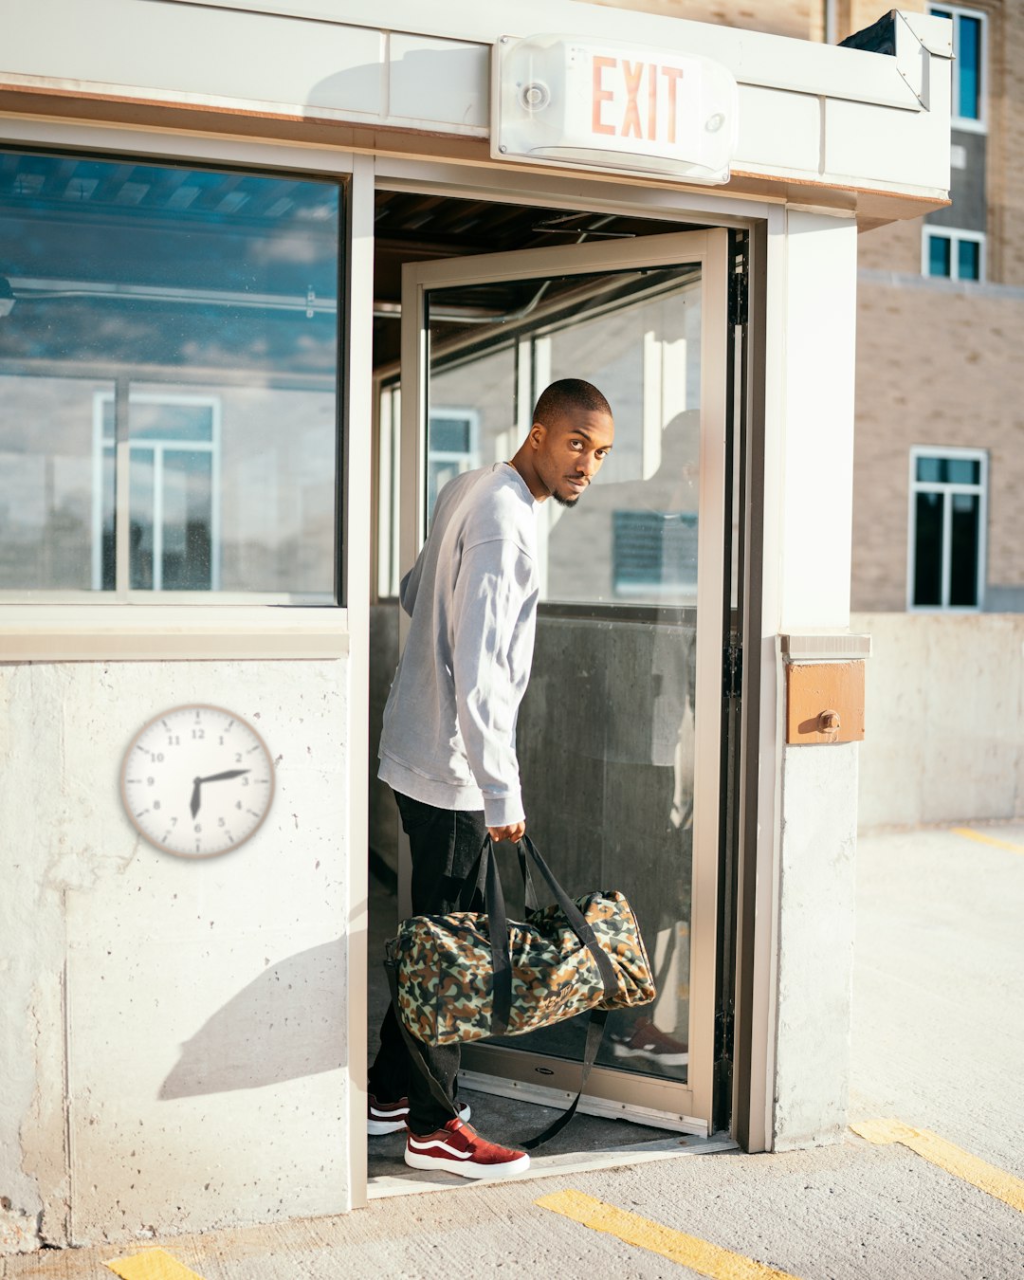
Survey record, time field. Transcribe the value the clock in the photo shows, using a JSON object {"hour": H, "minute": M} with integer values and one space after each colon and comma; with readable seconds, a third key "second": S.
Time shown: {"hour": 6, "minute": 13}
